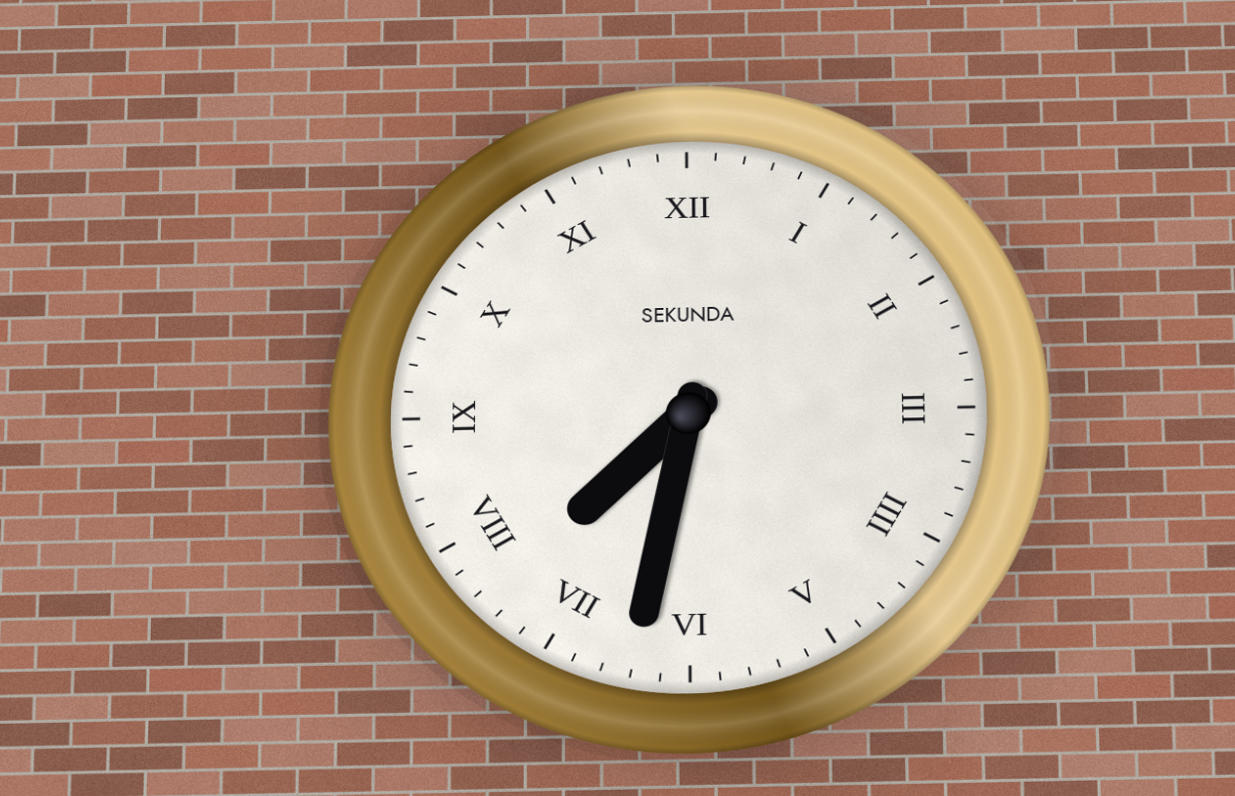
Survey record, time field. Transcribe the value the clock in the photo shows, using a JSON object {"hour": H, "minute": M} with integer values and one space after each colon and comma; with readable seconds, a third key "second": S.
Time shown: {"hour": 7, "minute": 32}
